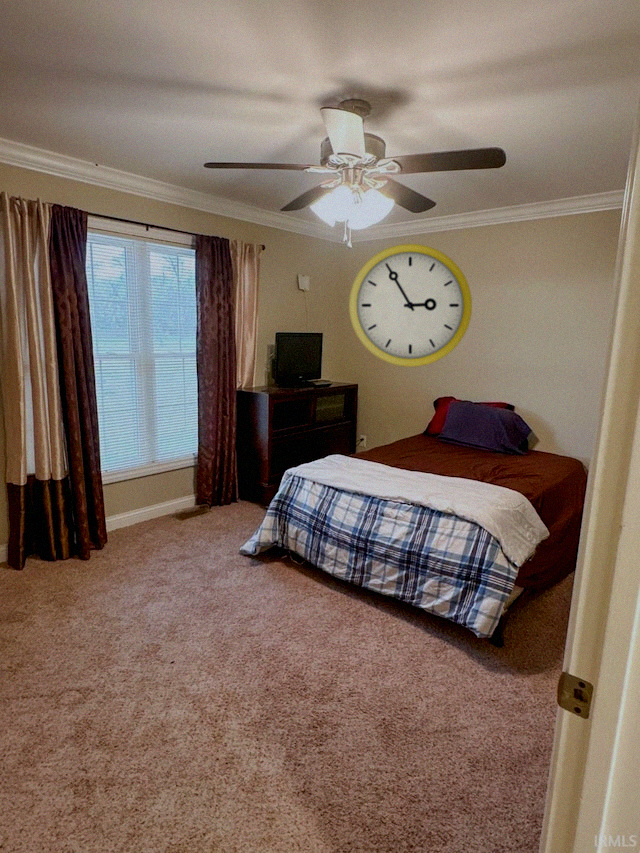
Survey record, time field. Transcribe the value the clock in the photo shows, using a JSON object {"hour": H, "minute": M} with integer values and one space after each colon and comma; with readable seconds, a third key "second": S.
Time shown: {"hour": 2, "minute": 55}
